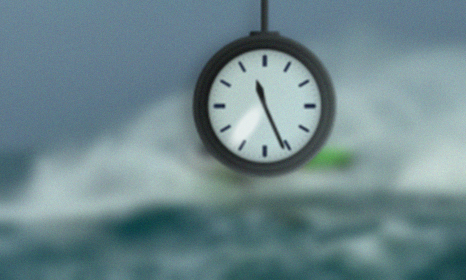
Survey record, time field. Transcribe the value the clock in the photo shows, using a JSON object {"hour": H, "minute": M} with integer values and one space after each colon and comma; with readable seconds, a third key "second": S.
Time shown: {"hour": 11, "minute": 26}
